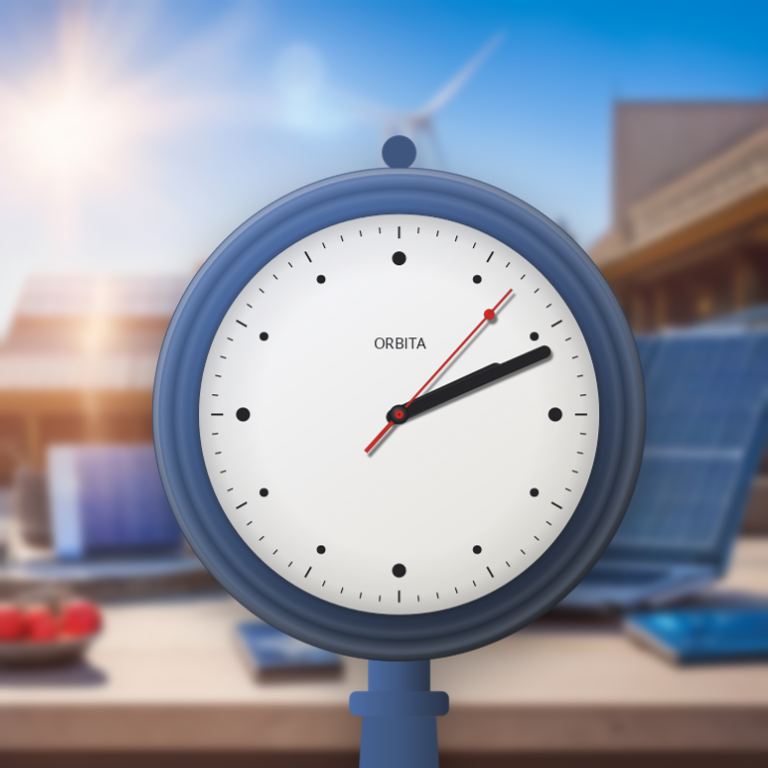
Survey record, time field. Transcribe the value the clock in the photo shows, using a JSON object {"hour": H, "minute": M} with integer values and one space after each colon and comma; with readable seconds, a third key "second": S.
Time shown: {"hour": 2, "minute": 11, "second": 7}
